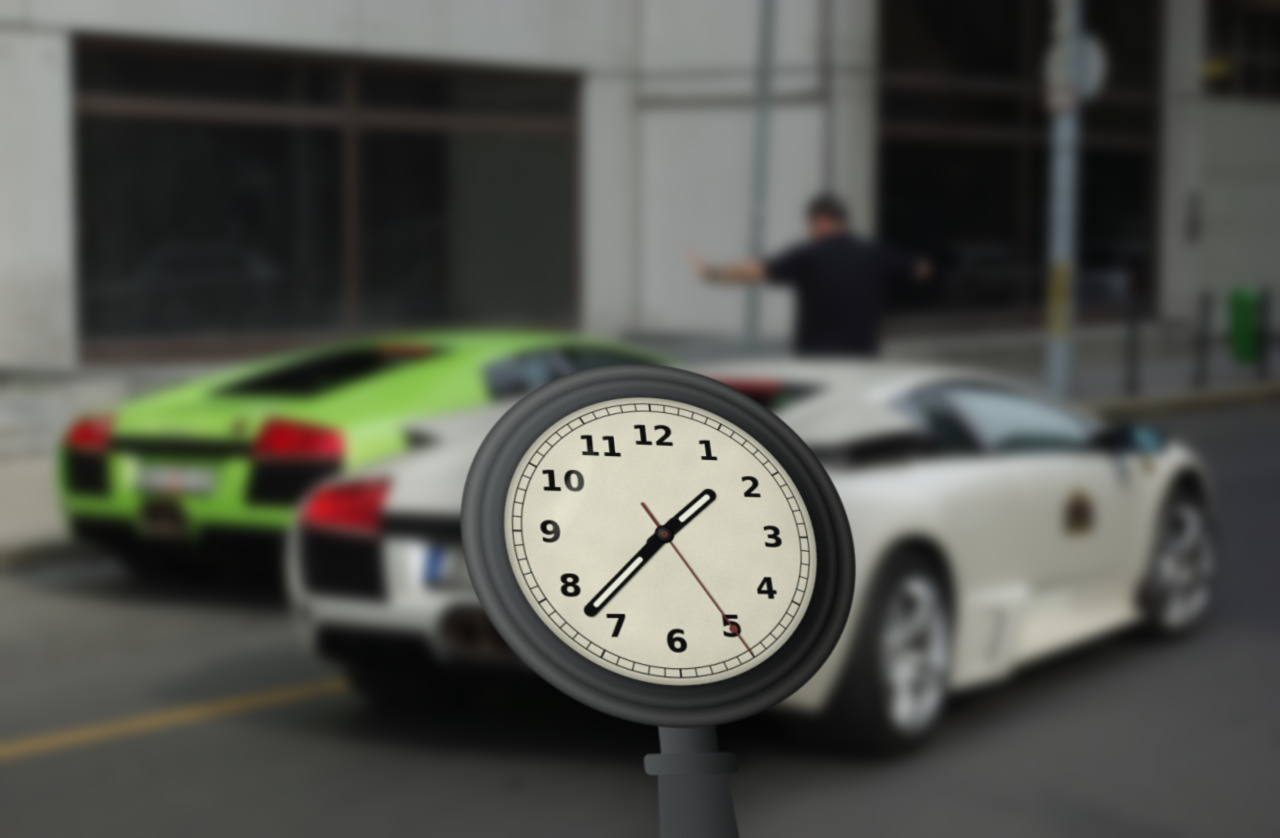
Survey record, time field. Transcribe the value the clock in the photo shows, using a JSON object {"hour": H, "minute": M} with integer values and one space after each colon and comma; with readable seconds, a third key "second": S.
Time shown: {"hour": 1, "minute": 37, "second": 25}
